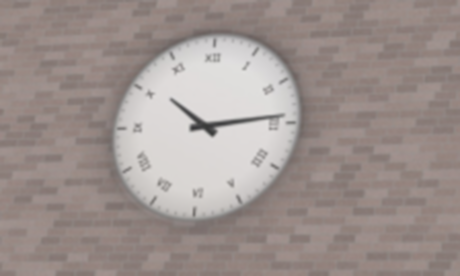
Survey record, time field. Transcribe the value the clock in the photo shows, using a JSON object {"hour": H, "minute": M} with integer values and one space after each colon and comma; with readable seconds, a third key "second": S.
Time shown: {"hour": 10, "minute": 14}
